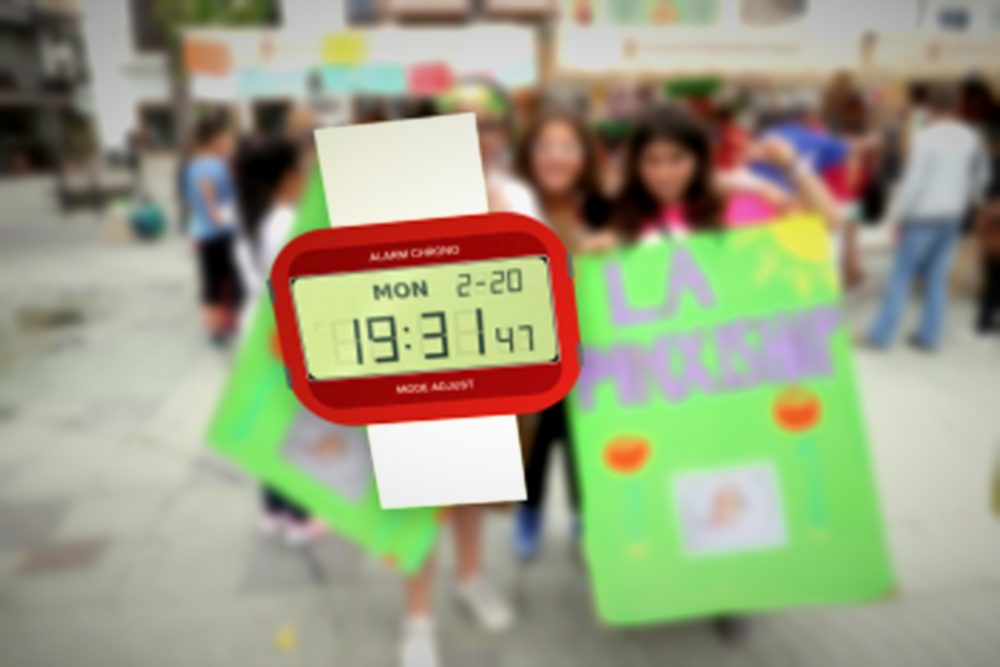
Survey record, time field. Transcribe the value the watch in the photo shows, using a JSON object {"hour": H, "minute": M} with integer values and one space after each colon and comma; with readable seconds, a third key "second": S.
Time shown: {"hour": 19, "minute": 31, "second": 47}
